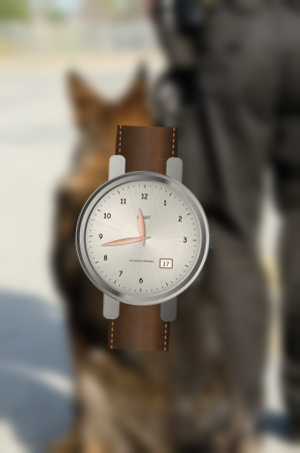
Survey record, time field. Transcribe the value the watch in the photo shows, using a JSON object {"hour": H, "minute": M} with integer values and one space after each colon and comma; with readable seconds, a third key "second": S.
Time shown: {"hour": 11, "minute": 43}
